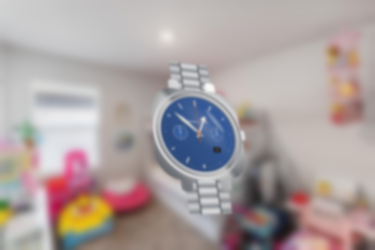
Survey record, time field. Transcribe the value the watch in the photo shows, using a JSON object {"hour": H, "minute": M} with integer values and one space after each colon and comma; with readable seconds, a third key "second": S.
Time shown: {"hour": 12, "minute": 52}
